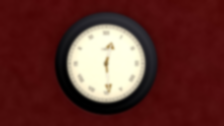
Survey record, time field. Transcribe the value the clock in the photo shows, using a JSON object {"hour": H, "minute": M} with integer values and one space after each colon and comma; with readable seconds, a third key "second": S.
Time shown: {"hour": 12, "minute": 29}
